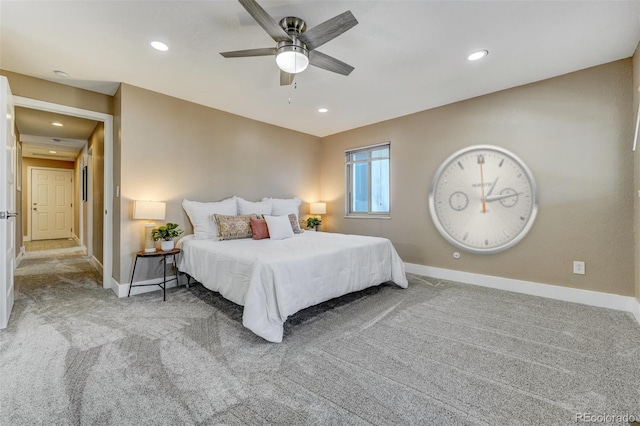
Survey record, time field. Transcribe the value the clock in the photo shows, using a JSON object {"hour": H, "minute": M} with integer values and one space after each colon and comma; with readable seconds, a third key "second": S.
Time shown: {"hour": 1, "minute": 14}
